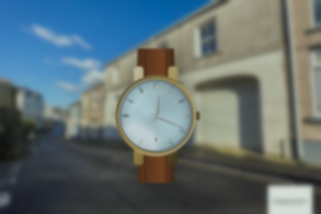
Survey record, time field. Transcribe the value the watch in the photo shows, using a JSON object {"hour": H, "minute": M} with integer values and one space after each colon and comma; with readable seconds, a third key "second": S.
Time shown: {"hour": 12, "minute": 19}
